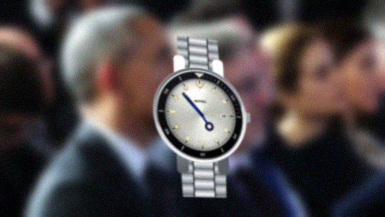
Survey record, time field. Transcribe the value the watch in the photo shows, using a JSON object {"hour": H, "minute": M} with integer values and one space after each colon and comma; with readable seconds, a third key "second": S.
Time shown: {"hour": 4, "minute": 53}
